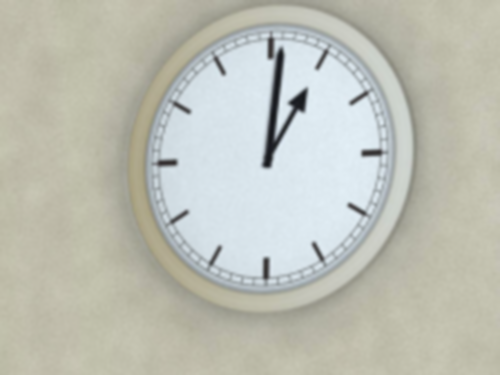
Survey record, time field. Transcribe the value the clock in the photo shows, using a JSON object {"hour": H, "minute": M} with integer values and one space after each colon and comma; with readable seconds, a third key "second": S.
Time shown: {"hour": 1, "minute": 1}
